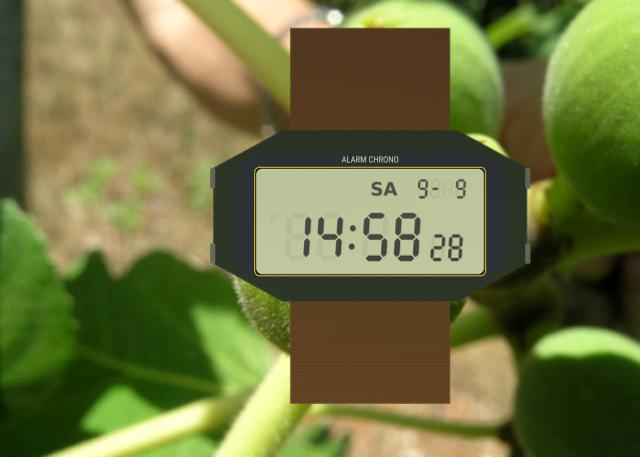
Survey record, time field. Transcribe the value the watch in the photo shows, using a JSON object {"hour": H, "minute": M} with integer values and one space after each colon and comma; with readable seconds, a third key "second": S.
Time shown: {"hour": 14, "minute": 58, "second": 28}
